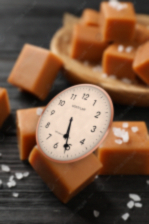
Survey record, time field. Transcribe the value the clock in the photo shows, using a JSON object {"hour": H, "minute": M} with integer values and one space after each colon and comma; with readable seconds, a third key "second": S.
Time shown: {"hour": 5, "minute": 26}
